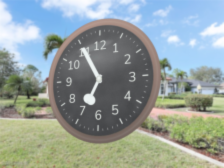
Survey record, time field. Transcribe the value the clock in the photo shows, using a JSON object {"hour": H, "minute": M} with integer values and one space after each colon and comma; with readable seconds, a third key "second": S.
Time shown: {"hour": 6, "minute": 55}
